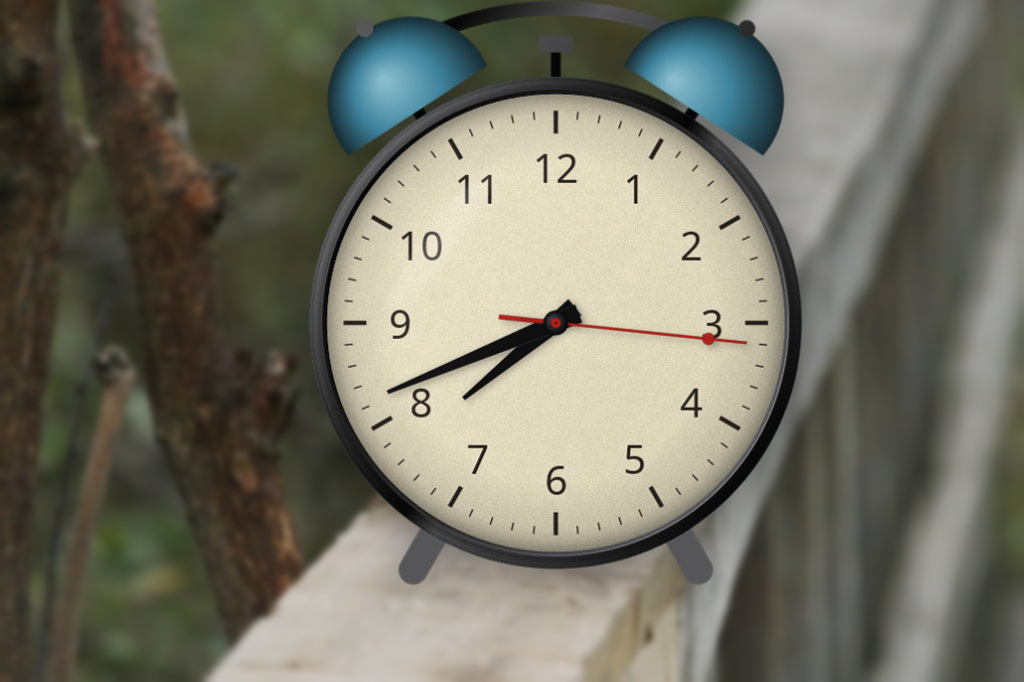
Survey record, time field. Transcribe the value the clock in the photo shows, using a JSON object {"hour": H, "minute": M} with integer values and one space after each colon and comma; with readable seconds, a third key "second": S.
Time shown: {"hour": 7, "minute": 41, "second": 16}
